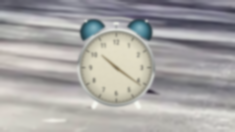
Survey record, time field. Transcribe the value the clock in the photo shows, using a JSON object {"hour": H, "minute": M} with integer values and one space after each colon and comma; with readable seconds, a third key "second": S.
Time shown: {"hour": 10, "minute": 21}
